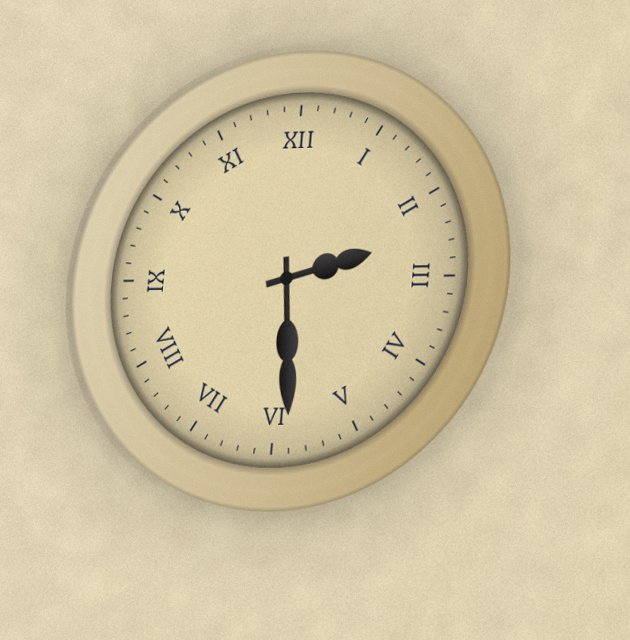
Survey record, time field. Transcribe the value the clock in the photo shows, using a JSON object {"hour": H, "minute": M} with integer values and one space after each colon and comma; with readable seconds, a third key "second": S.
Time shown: {"hour": 2, "minute": 29}
